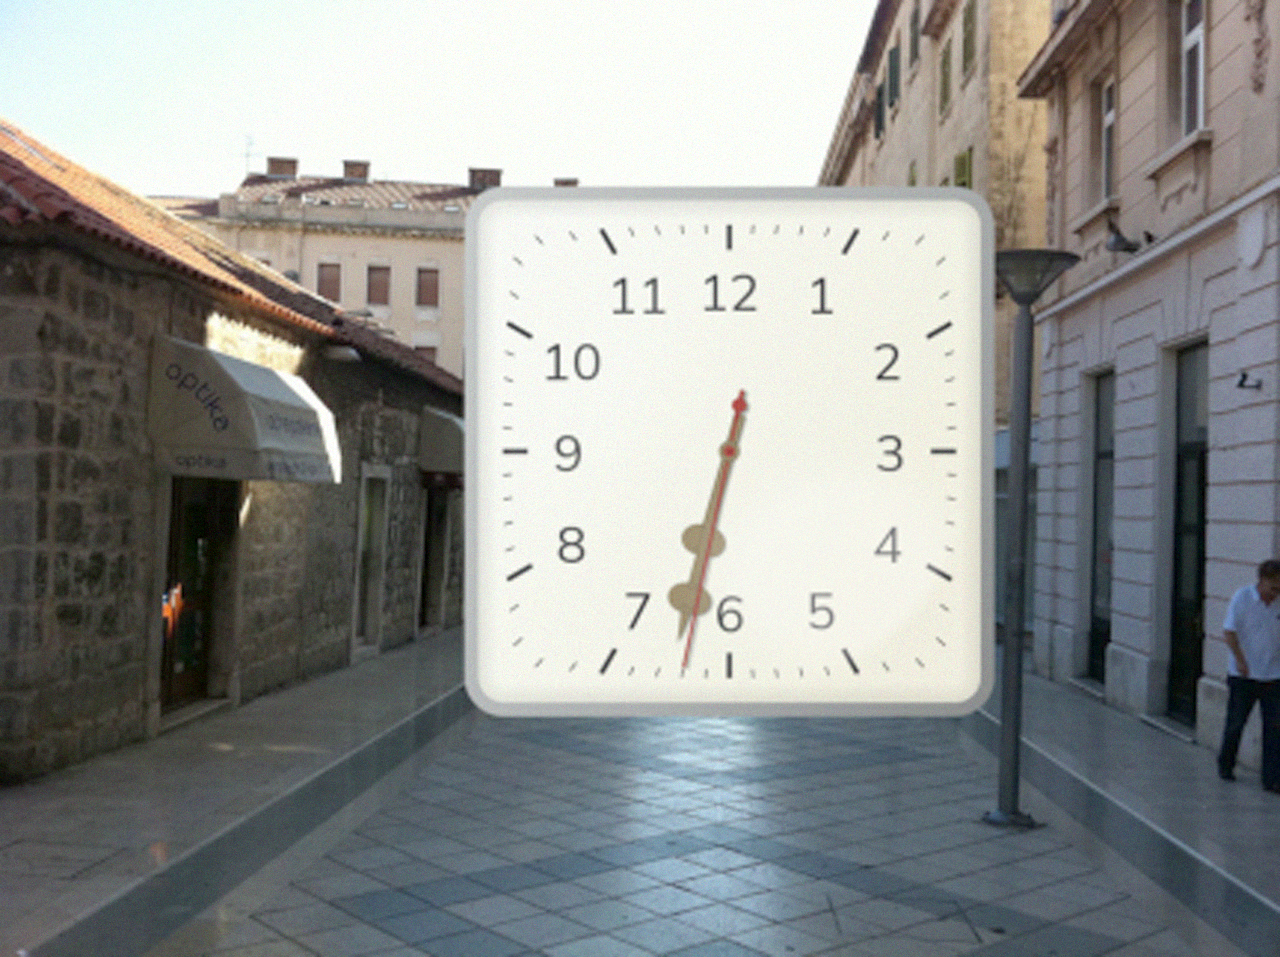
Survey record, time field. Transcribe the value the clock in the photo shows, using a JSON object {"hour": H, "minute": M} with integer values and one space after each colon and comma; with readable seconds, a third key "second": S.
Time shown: {"hour": 6, "minute": 32, "second": 32}
